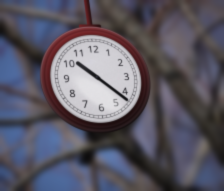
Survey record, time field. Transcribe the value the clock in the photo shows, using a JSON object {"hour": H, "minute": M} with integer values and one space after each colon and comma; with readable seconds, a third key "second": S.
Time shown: {"hour": 10, "minute": 22}
